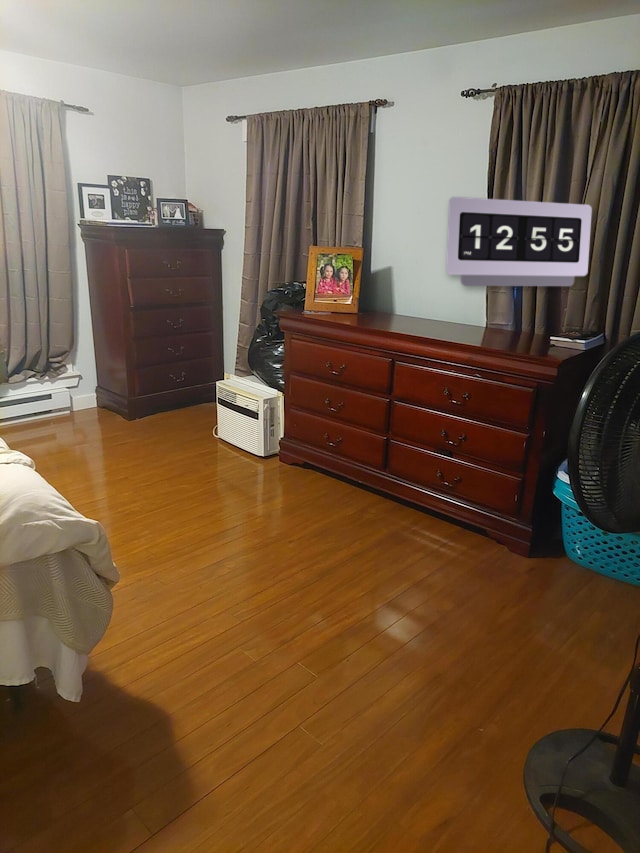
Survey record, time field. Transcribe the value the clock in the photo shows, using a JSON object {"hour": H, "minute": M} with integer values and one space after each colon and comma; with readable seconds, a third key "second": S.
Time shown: {"hour": 12, "minute": 55}
